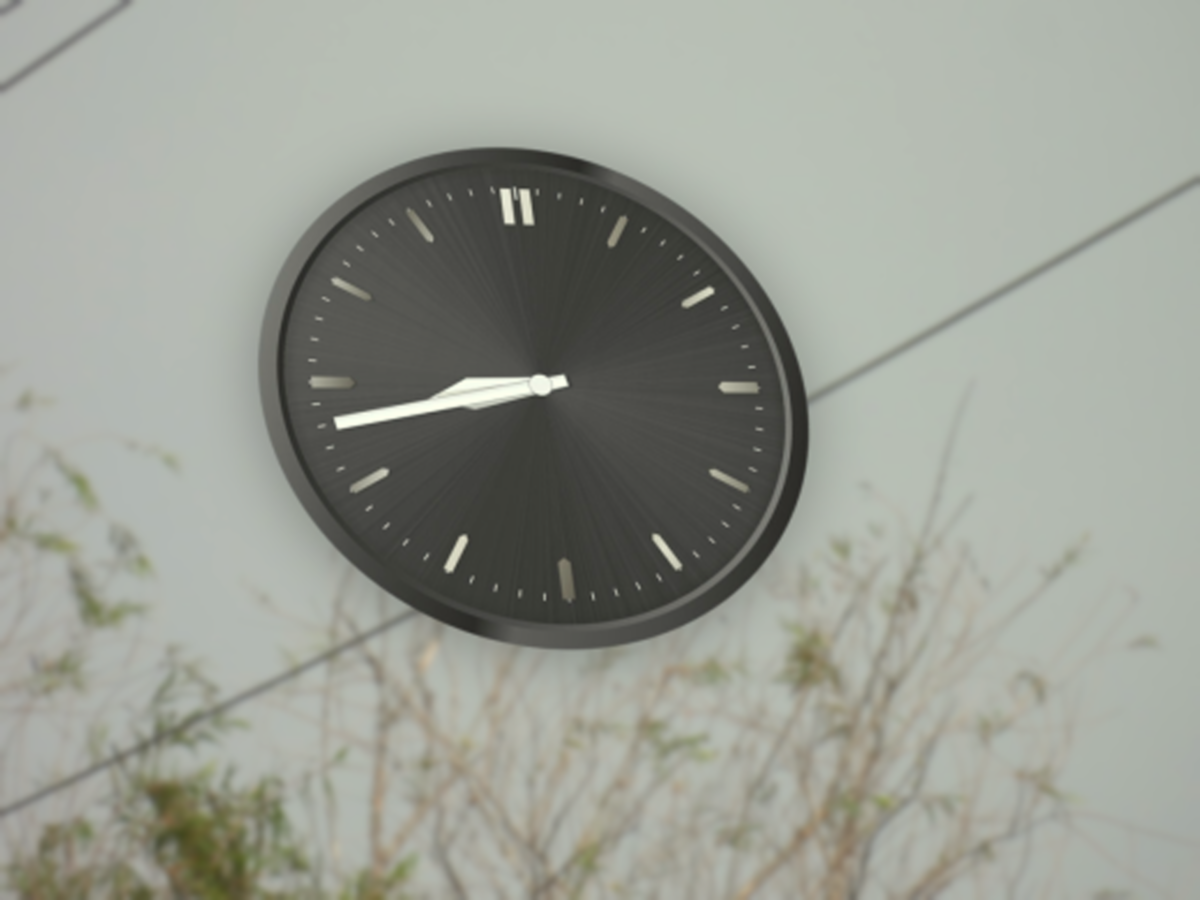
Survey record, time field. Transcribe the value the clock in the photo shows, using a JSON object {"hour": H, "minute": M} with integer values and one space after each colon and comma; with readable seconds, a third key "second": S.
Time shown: {"hour": 8, "minute": 43}
